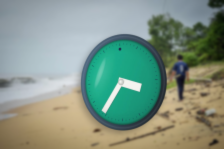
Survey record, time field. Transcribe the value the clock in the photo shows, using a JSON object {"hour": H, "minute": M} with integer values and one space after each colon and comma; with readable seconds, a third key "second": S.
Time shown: {"hour": 3, "minute": 36}
